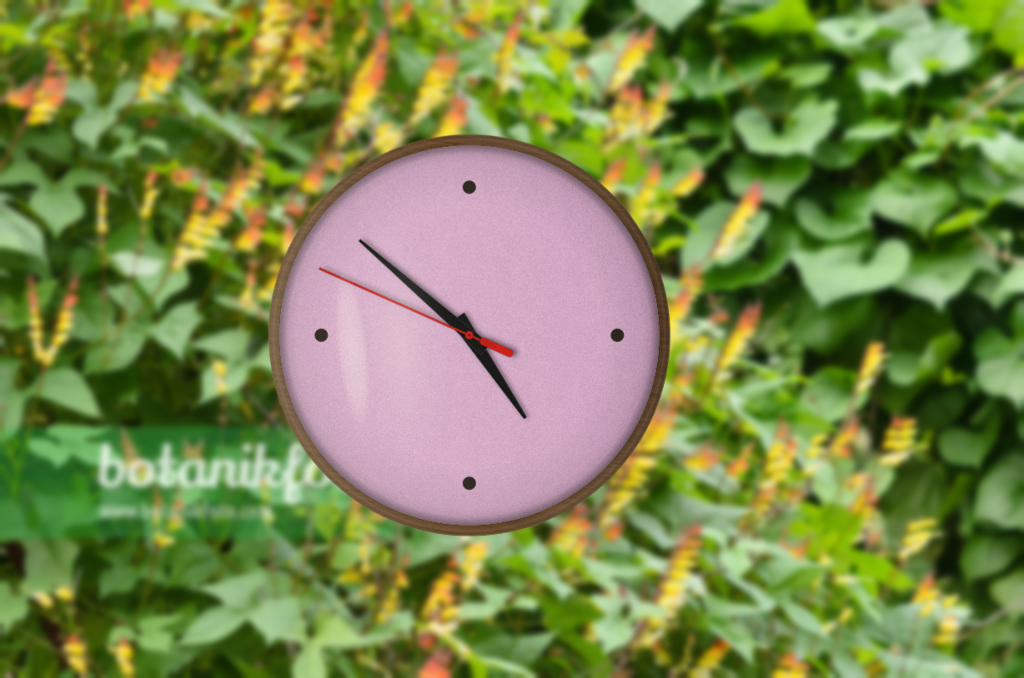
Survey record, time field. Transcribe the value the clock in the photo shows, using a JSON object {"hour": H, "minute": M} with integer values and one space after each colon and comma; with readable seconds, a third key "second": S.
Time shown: {"hour": 4, "minute": 51, "second": 49}
